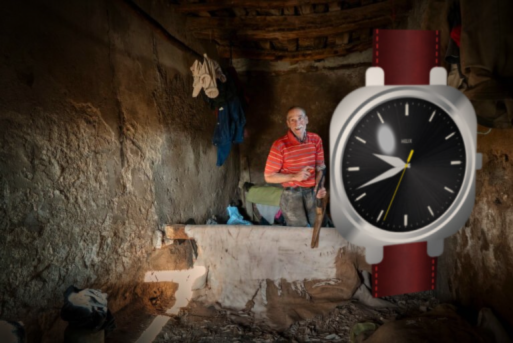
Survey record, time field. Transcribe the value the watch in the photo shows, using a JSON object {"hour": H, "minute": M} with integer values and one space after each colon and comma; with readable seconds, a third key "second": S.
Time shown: {"hour": 9, "minute": 41, "second": 34}
